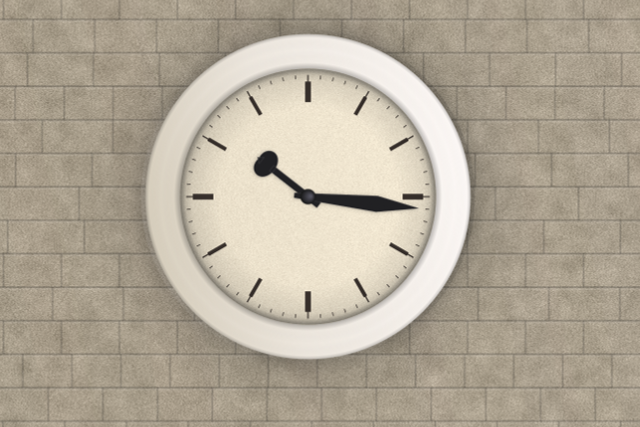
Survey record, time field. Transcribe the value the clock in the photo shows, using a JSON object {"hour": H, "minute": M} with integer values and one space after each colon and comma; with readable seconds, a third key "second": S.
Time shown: {"hour": 10, "minute": 16}
